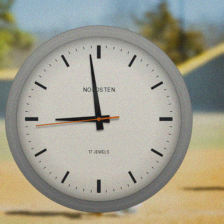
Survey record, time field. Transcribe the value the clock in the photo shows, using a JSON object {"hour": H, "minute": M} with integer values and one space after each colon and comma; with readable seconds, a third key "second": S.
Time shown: {"hour": 8, "minute": 58, "second": 44}
